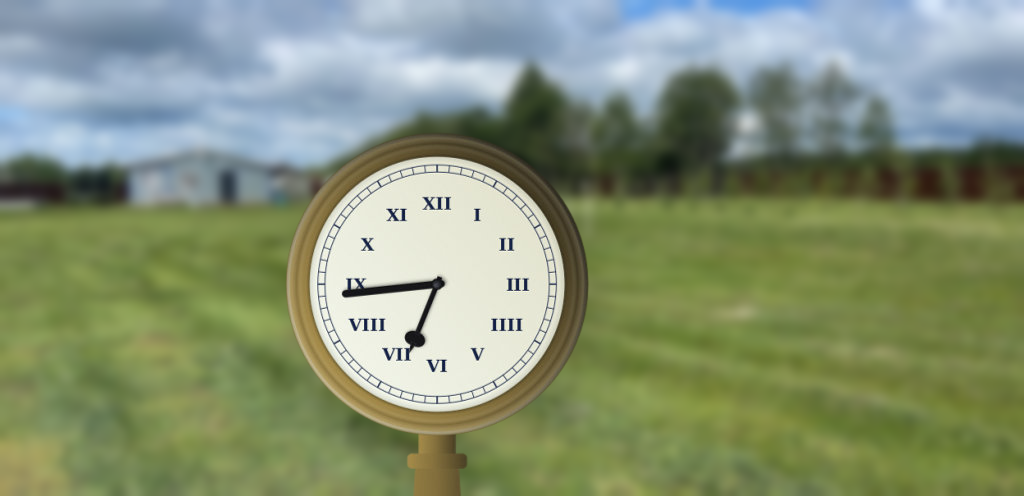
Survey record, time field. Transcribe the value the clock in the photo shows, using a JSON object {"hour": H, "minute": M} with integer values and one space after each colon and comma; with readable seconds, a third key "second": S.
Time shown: {"hour": 6, "minute": 44}
